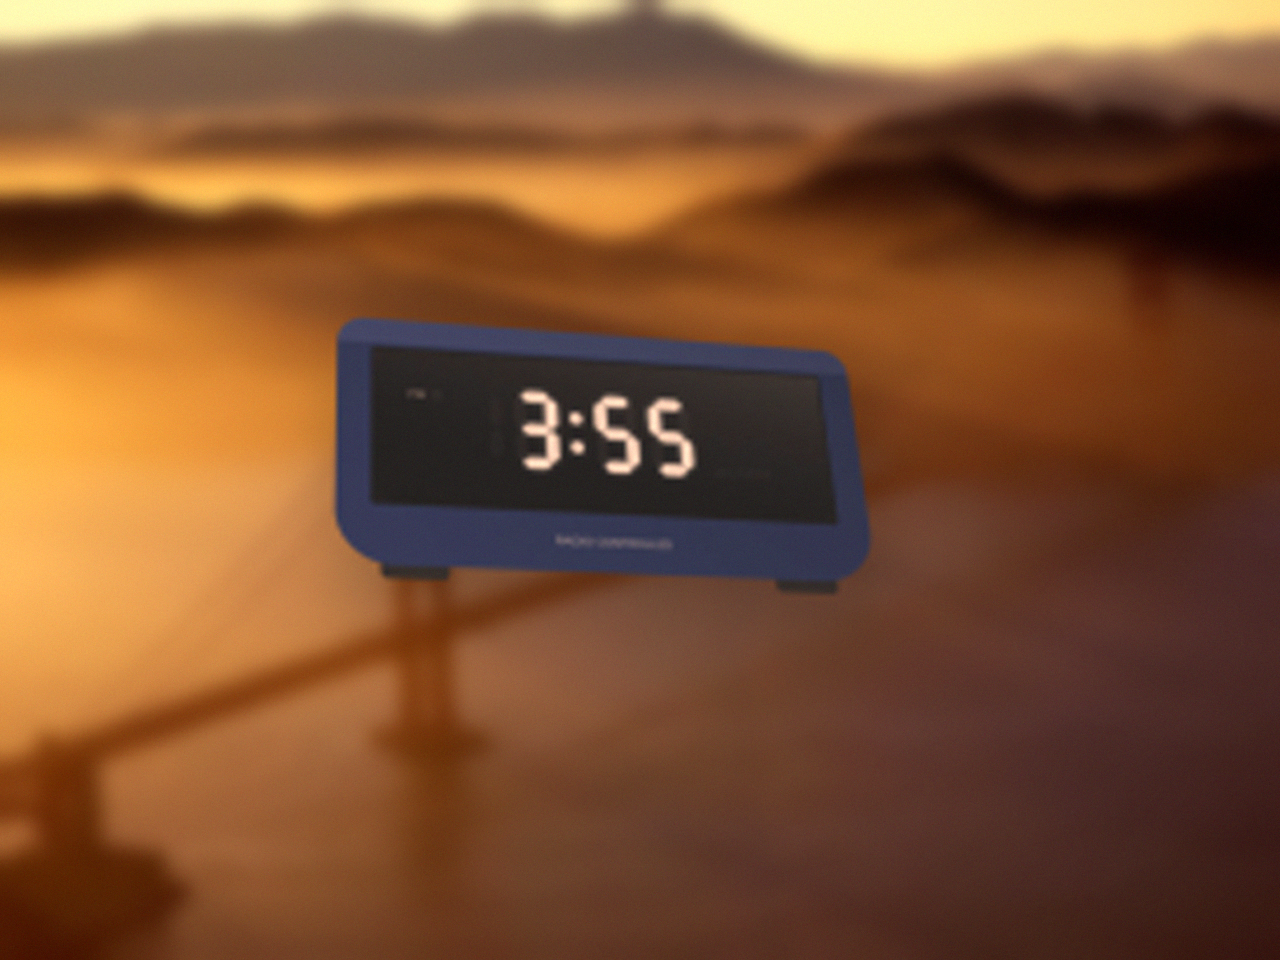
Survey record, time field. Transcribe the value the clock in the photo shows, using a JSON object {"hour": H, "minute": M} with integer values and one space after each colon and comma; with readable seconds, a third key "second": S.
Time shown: {"hour": 3, "minute": 55}
